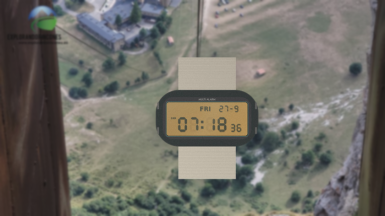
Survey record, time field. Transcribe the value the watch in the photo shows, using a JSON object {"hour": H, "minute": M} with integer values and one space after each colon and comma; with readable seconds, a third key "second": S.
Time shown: {"hour": 7, "minute": 18, "second": 36}
